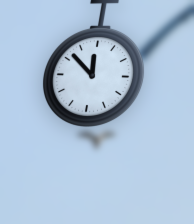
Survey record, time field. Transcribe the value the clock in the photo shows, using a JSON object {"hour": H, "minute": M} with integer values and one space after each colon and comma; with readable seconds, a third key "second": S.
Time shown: {"hour": 11, "minute": 52}
